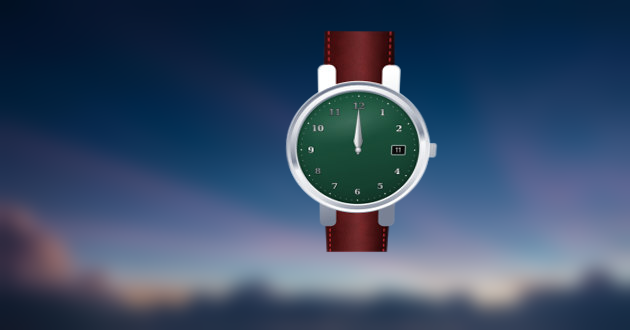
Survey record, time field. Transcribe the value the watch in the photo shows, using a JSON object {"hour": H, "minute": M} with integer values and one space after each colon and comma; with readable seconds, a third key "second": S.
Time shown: {"hour": 12, "minute": 0}
